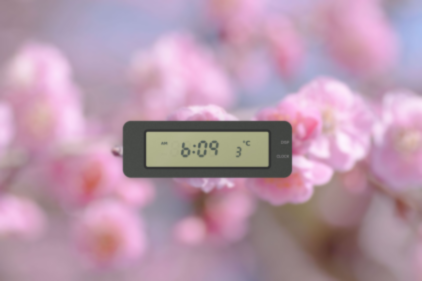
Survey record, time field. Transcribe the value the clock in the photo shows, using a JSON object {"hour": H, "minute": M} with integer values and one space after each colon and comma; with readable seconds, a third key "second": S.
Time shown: {"hour": 6, "minute": 9}
